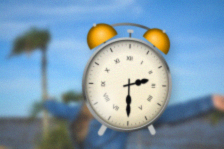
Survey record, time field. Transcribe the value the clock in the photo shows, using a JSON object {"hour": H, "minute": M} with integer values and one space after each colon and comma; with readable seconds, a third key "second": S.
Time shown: {"hour": 2, "minute": 30}
